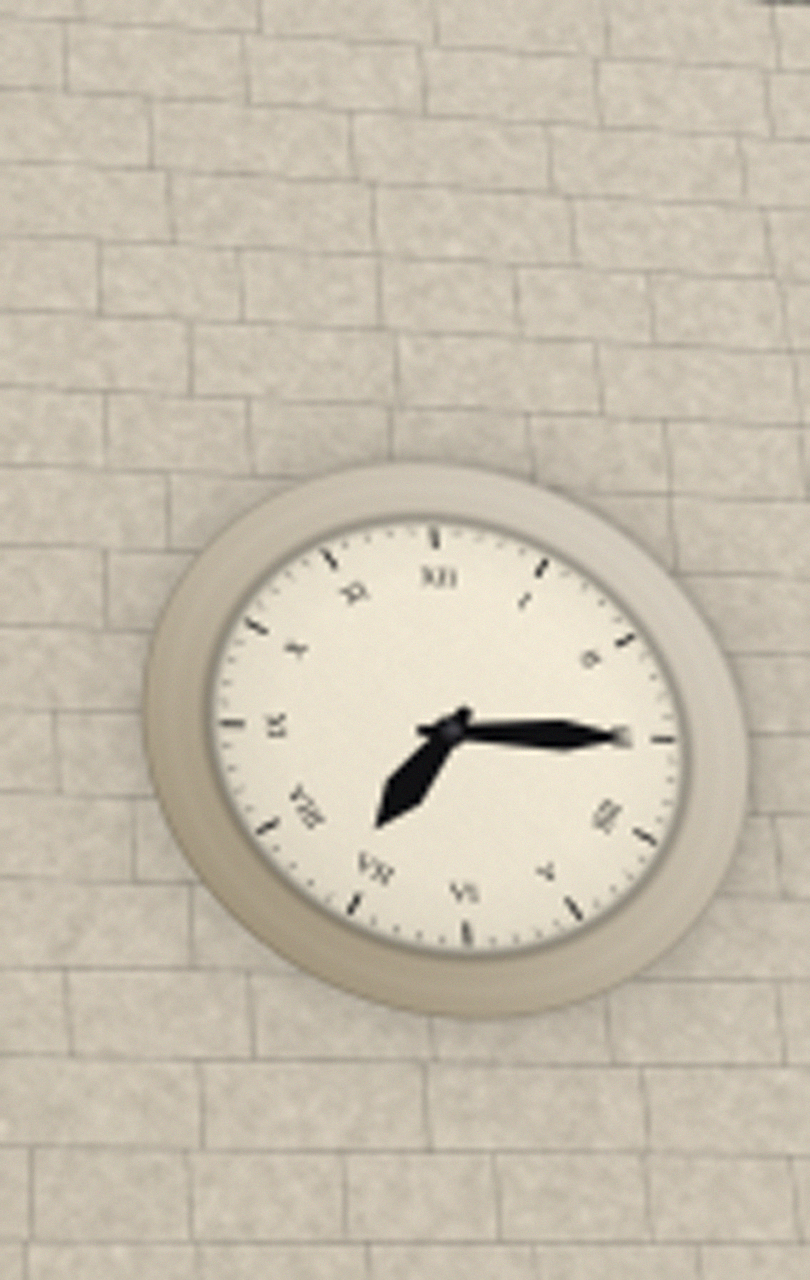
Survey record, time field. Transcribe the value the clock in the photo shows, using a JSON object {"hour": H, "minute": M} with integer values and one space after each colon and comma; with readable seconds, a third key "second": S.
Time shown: {"hour": 7, "minute": 15}
